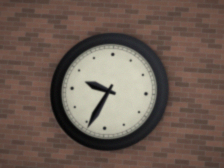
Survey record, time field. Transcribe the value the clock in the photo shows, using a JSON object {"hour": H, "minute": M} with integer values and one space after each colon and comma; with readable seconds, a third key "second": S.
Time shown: {"hour": 9, "minute": 34}
